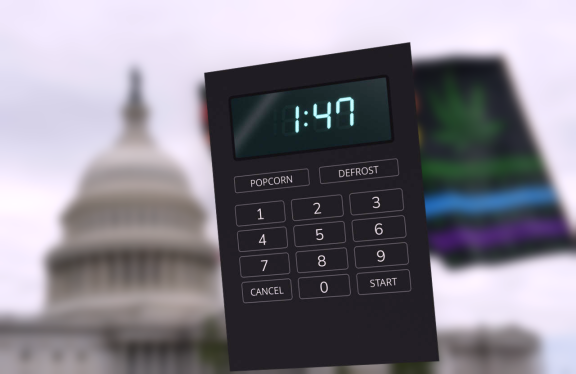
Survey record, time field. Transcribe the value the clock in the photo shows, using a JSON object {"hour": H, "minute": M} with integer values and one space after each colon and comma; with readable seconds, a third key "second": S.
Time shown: {"hour": 1, "minute": 47}
